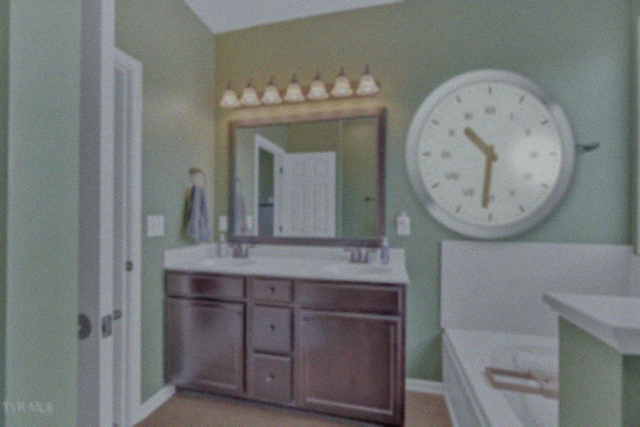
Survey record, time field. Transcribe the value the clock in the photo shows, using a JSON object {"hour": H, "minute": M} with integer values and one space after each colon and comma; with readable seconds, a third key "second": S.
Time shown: {"hour": 10, "minute": 31}
